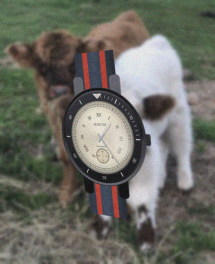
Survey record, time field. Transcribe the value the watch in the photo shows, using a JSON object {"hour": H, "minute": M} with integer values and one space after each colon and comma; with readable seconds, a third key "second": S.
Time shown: {"hour": 1, "minute": 24}
